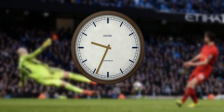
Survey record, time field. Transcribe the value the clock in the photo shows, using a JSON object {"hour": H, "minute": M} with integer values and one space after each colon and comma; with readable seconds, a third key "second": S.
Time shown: {"hour": 9, "minute": 34}
